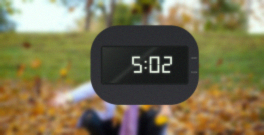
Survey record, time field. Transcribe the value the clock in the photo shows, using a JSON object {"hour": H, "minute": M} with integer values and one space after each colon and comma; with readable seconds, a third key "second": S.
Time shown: {"hour": 5, "minute": 2}
